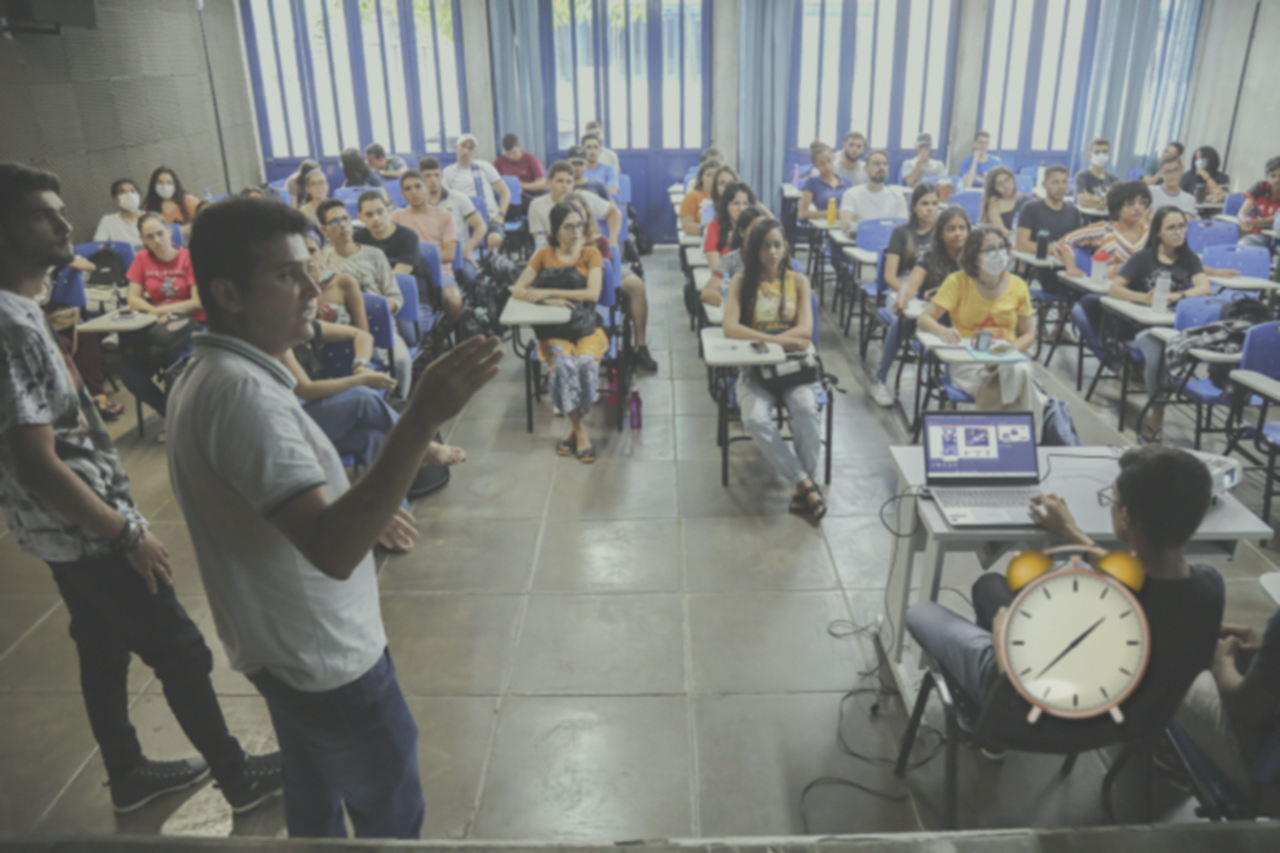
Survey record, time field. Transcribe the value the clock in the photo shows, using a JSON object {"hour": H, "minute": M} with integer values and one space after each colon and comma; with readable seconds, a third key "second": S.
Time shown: {"hour": 1, "minute": 38}
